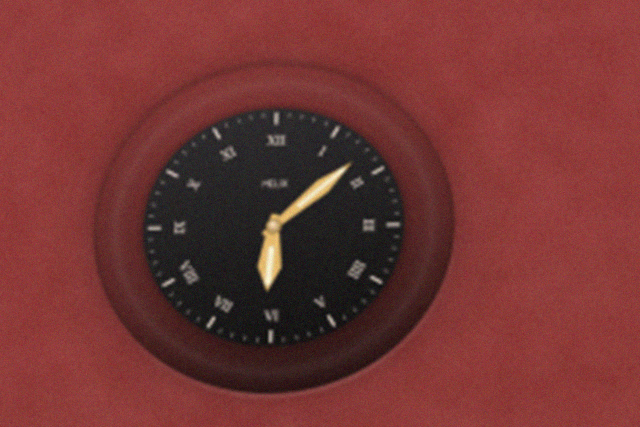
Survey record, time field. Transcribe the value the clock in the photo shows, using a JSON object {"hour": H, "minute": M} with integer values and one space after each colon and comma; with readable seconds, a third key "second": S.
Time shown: {"hour": 6, "minute": 8}
